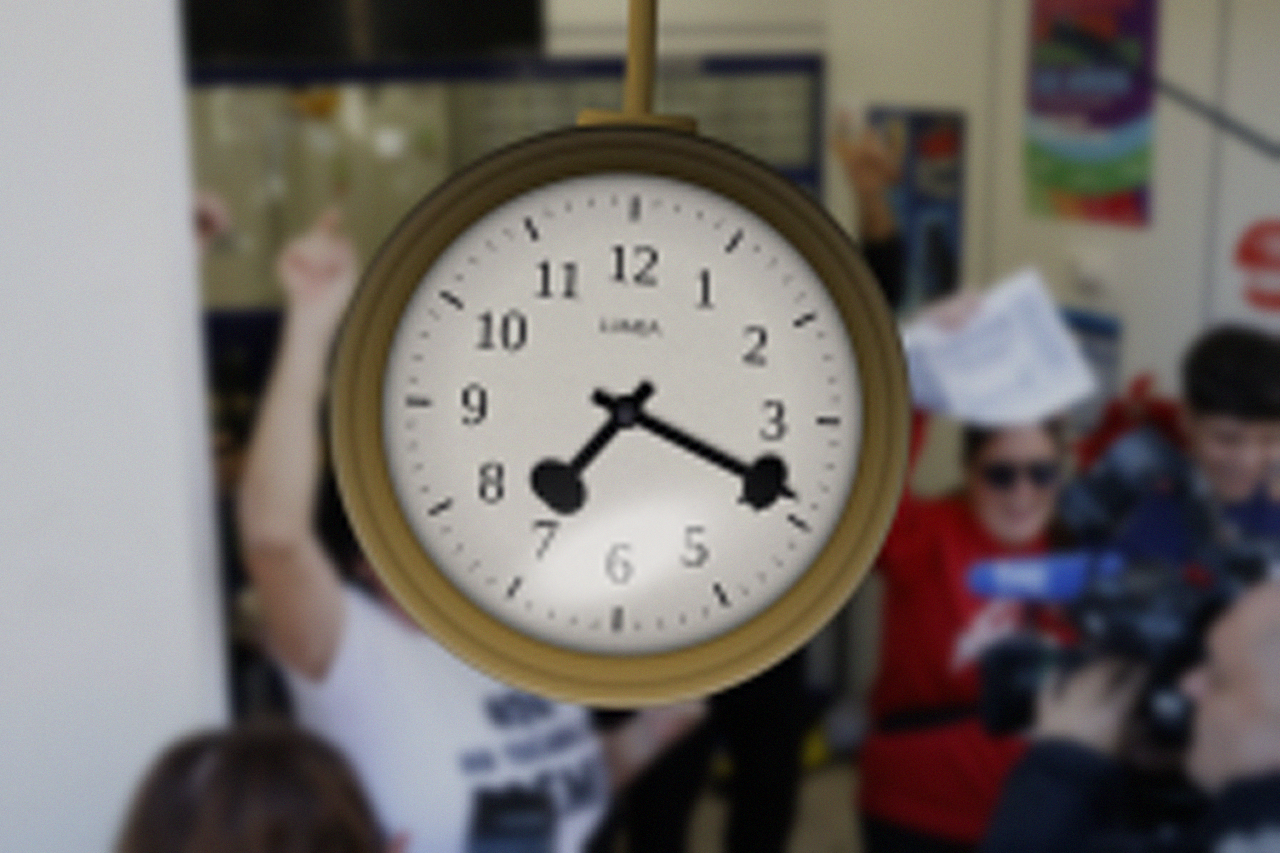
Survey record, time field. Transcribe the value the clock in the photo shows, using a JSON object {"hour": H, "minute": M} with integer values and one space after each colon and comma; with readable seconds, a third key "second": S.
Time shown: {"hour": 7, "minute": 19}
